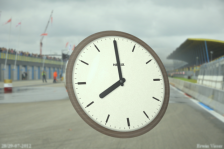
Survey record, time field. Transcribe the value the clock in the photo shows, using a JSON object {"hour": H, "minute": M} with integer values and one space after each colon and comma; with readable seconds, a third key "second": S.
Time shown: {"hour": 8, "minute": 0}
